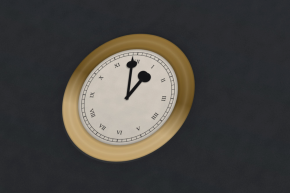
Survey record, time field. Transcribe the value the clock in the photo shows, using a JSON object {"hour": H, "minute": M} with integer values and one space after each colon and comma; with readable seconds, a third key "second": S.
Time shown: {"hour": 12, "minute": 59}
